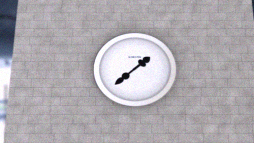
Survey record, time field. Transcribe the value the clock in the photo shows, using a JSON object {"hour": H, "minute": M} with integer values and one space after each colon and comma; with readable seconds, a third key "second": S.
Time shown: {"hour": 1, "minute": 38}
